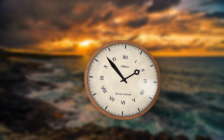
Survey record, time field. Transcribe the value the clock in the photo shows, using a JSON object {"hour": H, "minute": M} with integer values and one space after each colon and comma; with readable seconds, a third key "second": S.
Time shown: {"hour": 1, "minute": 53}
